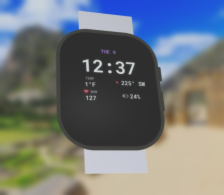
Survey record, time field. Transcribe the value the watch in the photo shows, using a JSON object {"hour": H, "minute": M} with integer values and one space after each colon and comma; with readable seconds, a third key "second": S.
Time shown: {"hour": 12, "minute": 37}
